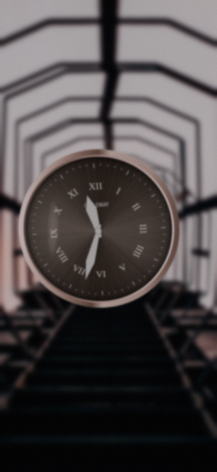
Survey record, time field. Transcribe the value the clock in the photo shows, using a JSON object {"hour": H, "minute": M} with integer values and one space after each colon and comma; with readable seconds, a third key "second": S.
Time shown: {"hour": 11, "minute": 33}
